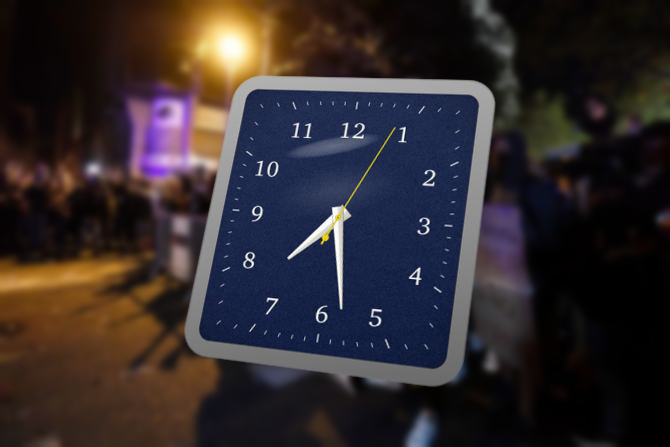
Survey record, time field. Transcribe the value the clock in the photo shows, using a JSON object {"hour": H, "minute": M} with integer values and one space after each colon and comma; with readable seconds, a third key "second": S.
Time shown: {"hour": 7, "minute": 28, "second": 4}
